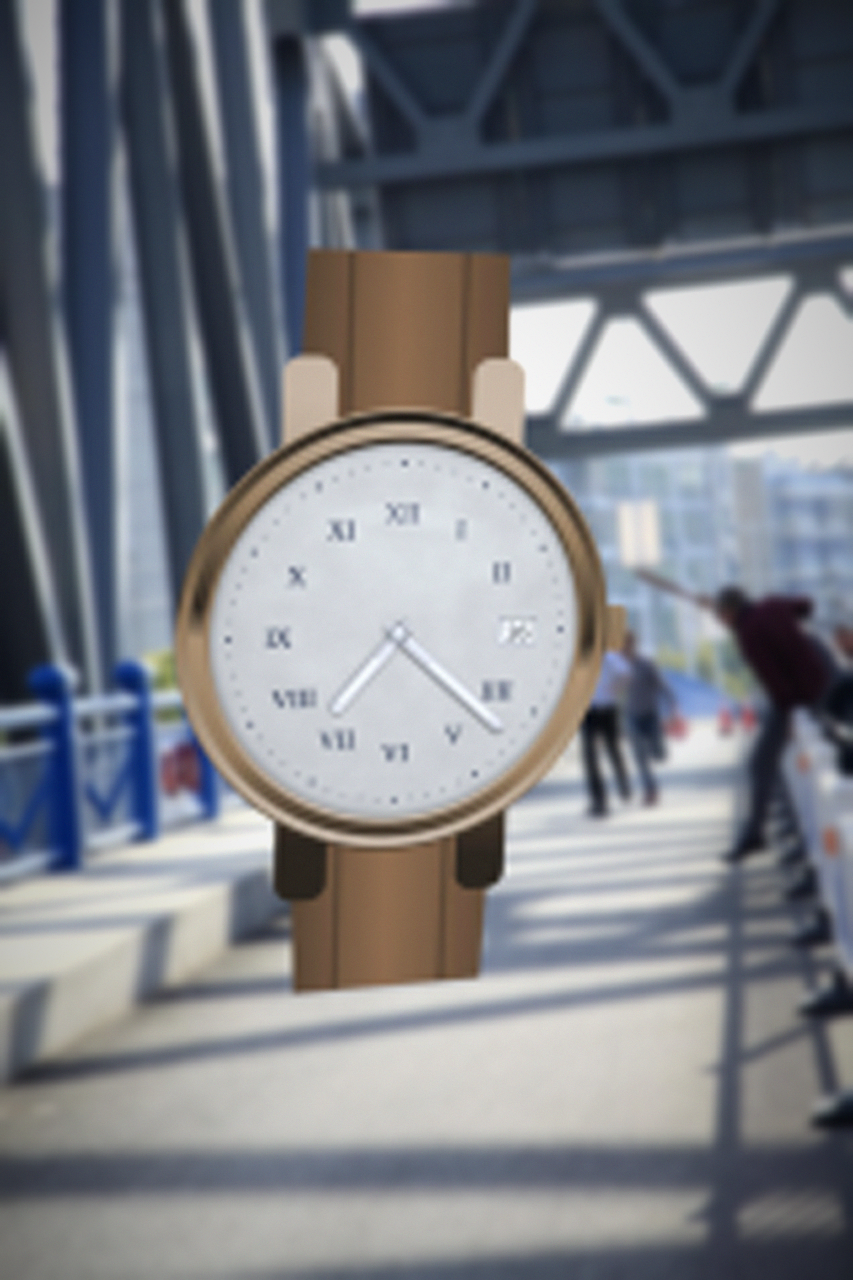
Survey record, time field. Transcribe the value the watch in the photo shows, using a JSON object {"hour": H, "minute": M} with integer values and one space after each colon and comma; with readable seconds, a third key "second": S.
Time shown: {"hour": 7, "minute": 22}
